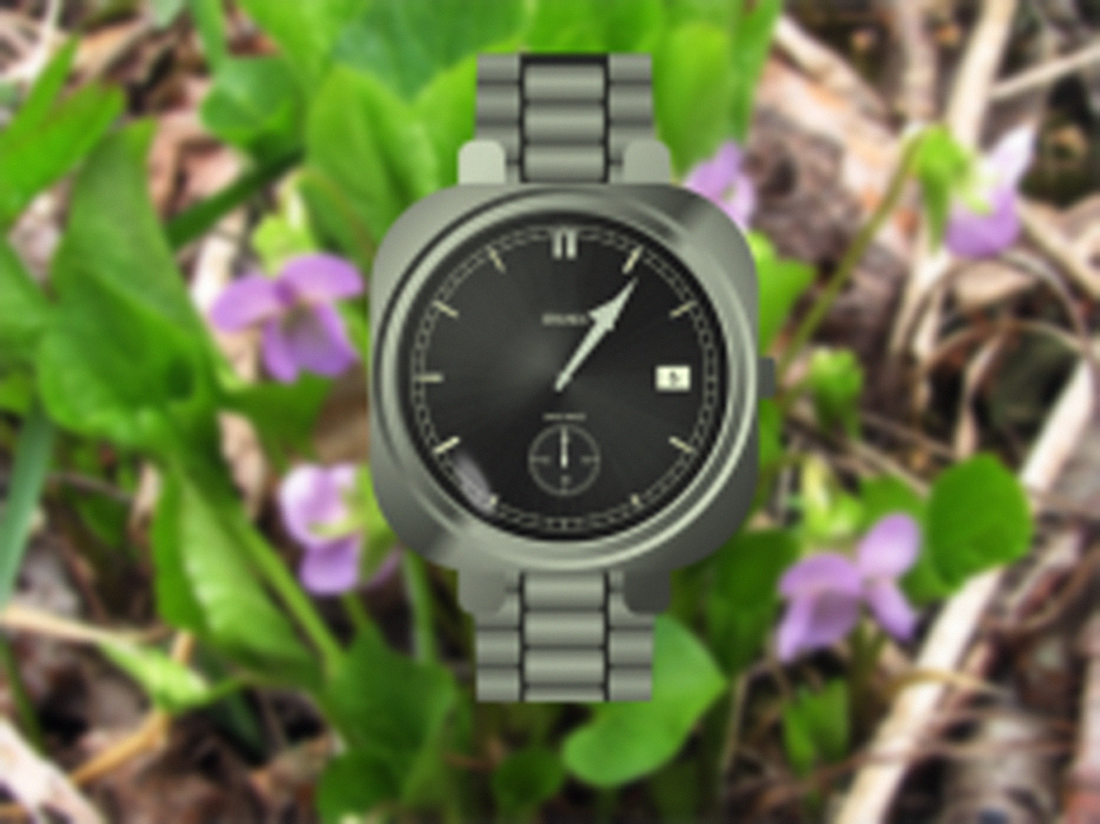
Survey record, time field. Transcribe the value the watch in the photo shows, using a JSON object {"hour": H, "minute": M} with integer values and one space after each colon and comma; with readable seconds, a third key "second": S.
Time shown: {"hour": 1, "minute": 6}
